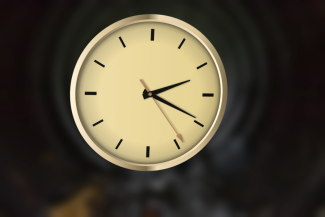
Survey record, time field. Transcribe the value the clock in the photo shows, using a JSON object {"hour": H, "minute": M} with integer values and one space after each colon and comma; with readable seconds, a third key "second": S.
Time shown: {"hour": 2, "minute": 19, "second": 24}
